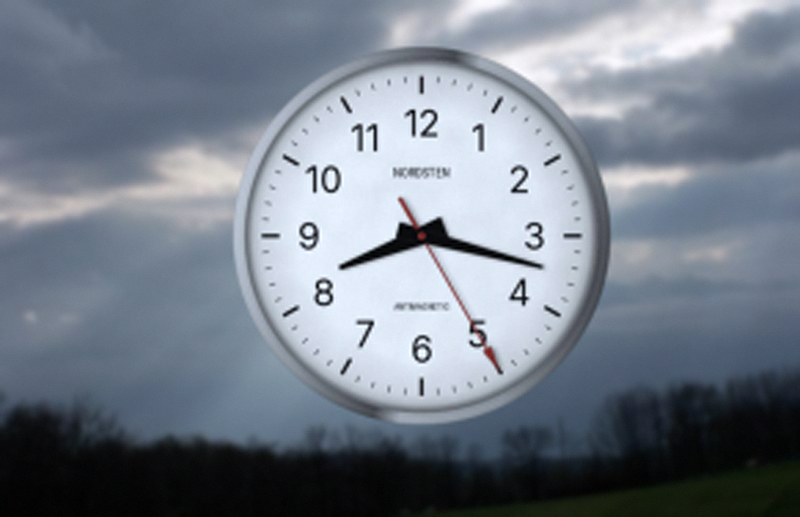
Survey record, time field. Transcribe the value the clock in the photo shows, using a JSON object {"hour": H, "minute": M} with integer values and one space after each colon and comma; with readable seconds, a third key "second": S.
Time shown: {"hour": 8, "minute": 17, "second": 25}
